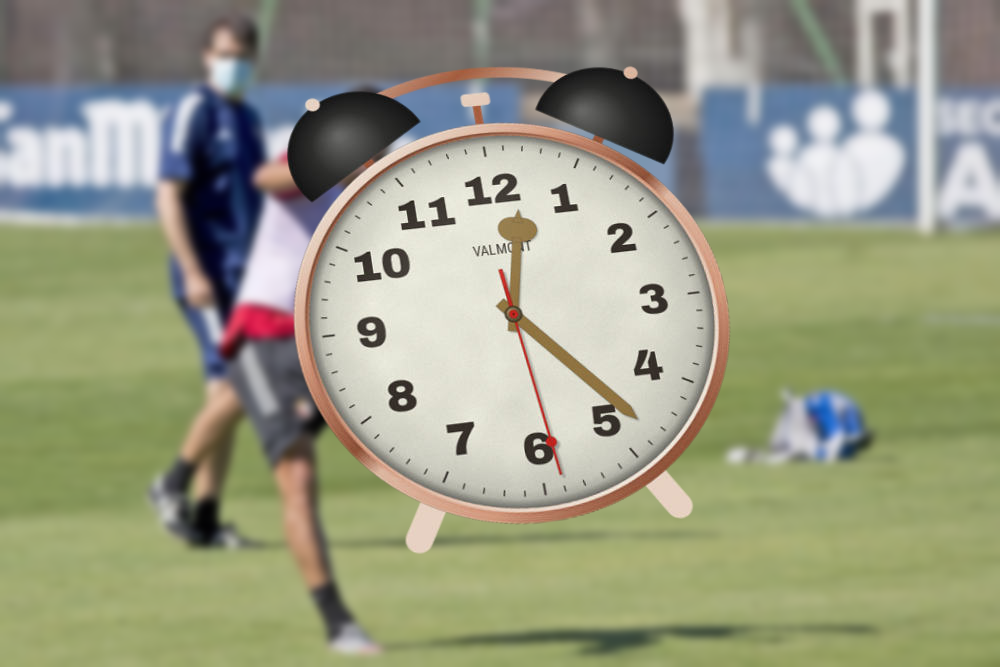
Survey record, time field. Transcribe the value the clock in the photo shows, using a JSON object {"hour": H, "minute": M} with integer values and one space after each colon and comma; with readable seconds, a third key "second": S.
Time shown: {"hour": 12, "minute": 23, "second": 29}
